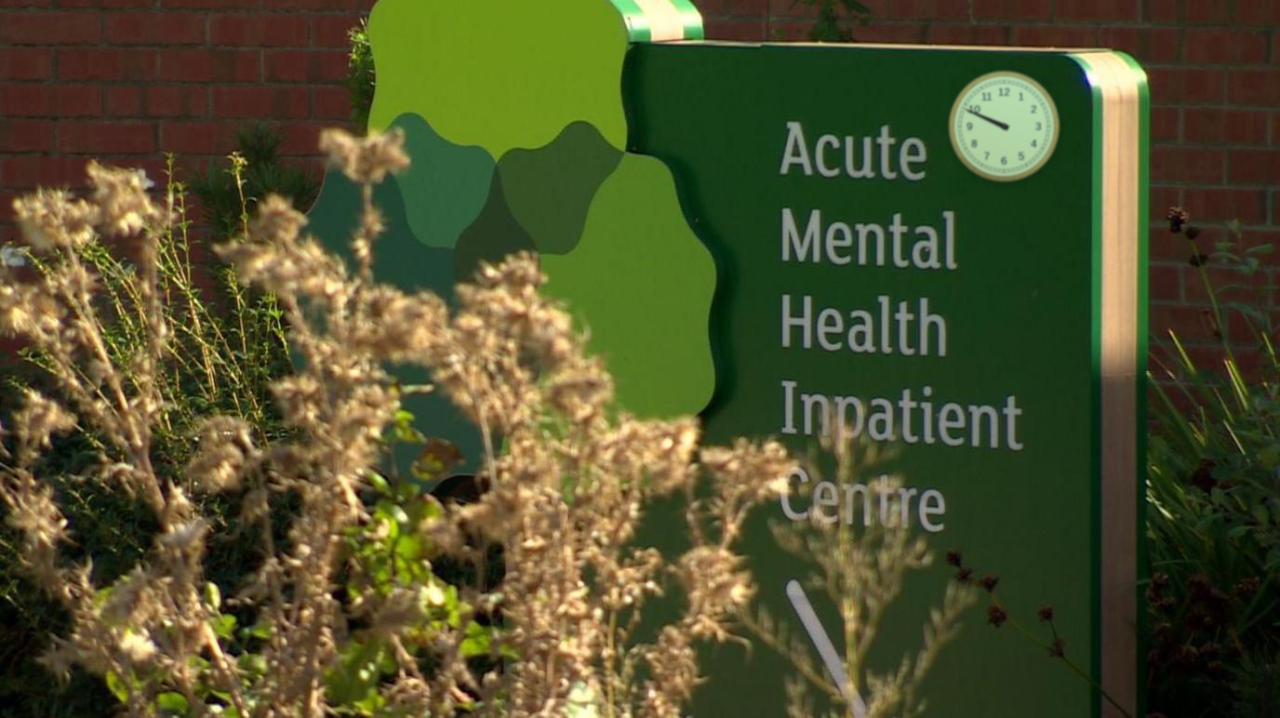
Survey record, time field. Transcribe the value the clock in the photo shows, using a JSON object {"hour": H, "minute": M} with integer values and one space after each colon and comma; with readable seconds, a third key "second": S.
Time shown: {"hour": 9, "minute": 49}
